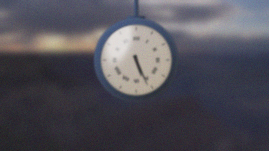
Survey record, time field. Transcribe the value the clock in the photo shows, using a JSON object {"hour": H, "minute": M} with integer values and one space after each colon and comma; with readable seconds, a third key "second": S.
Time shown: {"hour": 5, "minute": 26}
